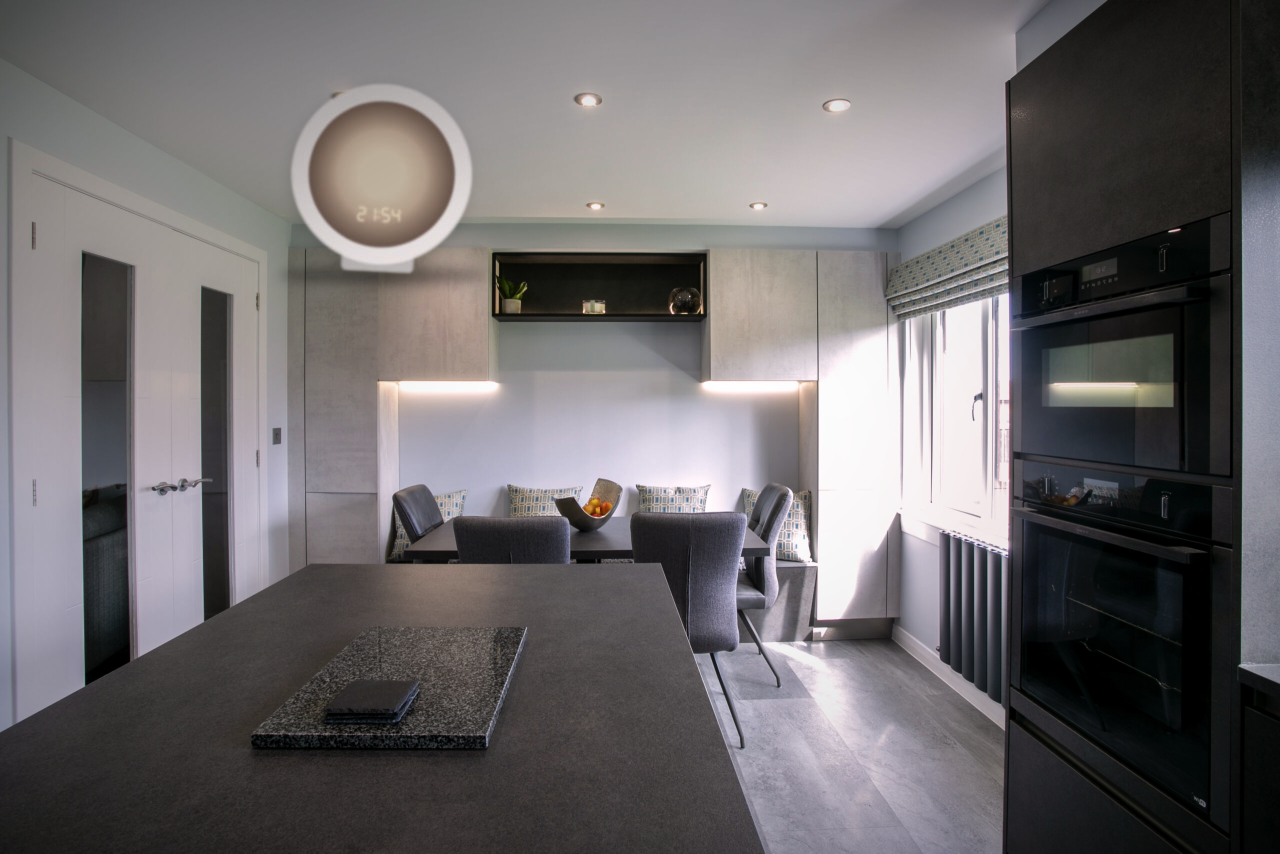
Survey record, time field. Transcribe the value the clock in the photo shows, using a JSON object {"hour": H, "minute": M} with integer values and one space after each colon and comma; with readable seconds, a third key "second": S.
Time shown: {"hour": 21, "minute": 54}
